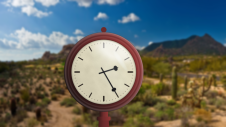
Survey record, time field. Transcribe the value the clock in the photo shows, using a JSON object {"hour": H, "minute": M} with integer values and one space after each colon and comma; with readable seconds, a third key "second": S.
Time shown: {"hour": 2, "minute": 25}
